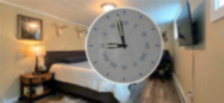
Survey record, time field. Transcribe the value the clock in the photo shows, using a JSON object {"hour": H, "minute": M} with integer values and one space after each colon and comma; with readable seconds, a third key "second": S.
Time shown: {"hour": 8, "minute": 58}
